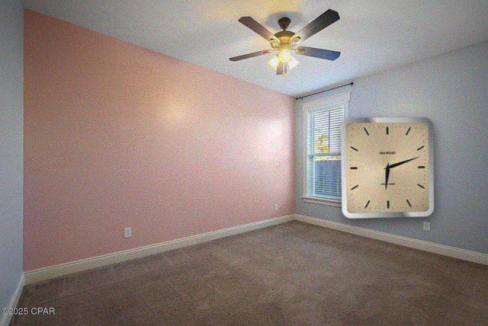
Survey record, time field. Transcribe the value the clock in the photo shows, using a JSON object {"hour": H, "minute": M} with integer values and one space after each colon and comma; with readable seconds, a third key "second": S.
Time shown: {"hour": 6, "minute": 12}
